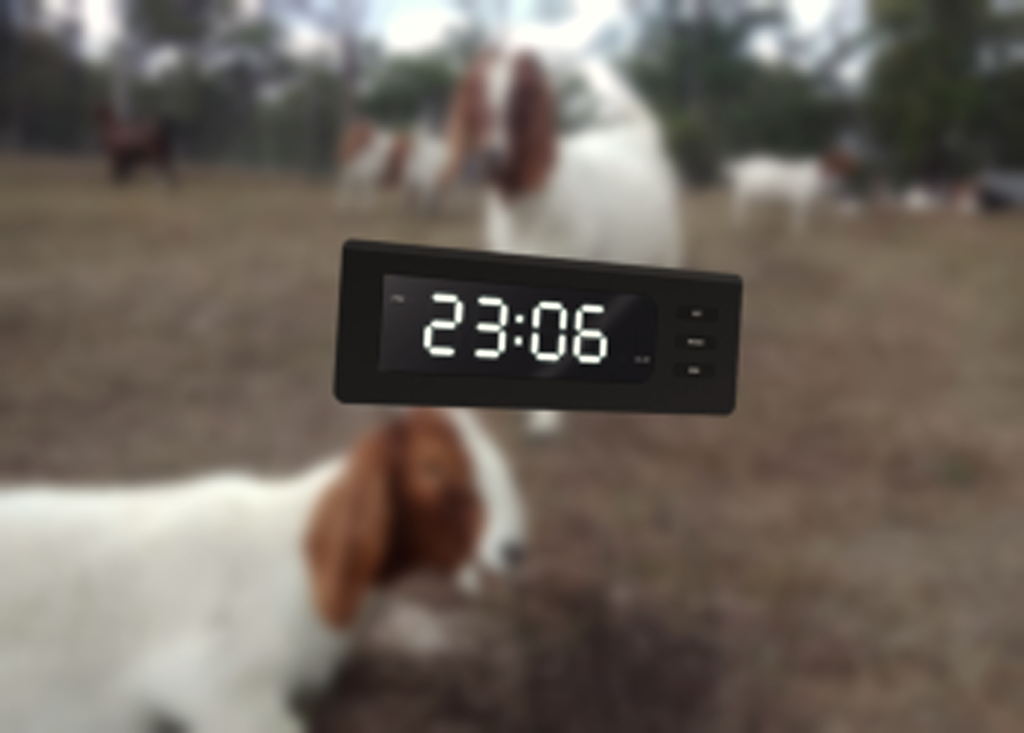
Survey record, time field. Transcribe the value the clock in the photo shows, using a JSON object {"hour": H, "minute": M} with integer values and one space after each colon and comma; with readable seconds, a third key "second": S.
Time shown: {"hour": 23, "minute": 6}
